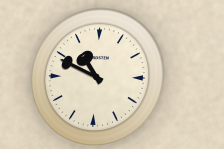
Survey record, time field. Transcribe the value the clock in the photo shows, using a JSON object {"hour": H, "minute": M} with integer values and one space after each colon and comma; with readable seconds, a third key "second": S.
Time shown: {"hour": 10, "minute": 49}
